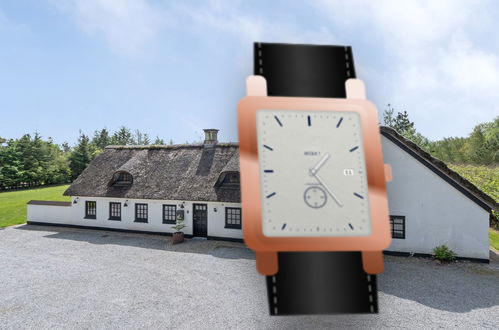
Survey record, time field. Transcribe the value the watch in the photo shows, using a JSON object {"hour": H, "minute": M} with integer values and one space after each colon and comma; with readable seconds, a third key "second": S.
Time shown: {"hour": 1, "minute": 24}
